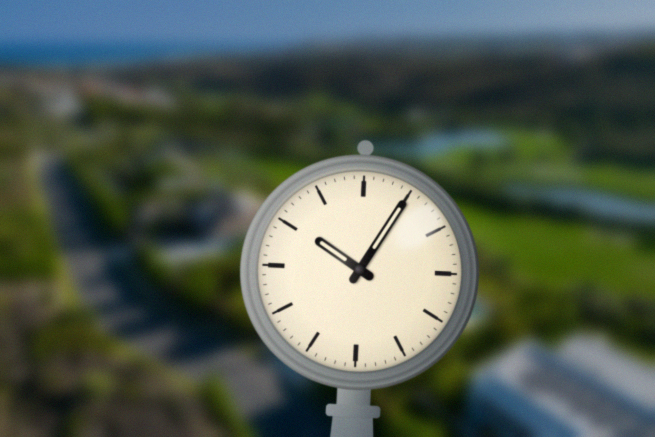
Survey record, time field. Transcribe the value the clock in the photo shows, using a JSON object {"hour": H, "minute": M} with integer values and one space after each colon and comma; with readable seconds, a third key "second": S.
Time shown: {"hour": 10, "minute": 5}
